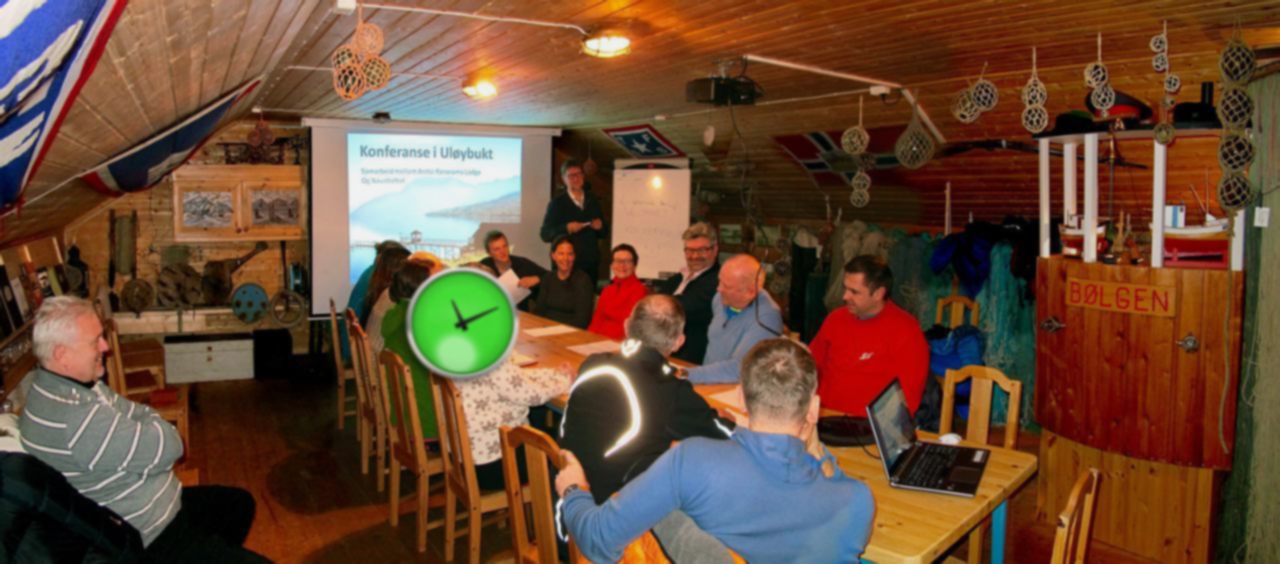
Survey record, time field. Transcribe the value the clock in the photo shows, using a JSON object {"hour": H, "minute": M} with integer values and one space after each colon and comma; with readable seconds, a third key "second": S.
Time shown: {"hour": 11, "minute": 11}
